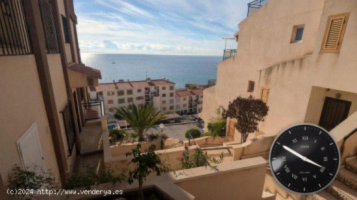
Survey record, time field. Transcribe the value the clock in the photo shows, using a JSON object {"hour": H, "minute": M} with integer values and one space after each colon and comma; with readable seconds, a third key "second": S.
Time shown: {"hour": 3, "minute": 50}
